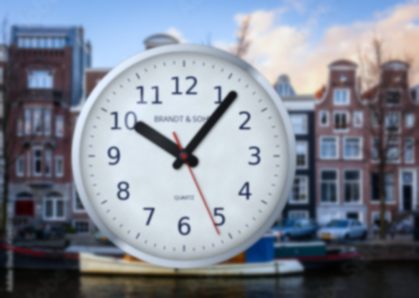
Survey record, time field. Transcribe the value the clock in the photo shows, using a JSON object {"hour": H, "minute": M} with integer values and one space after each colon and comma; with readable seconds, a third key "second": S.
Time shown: {"hour": 10, "minute": 6, "second": 26}
